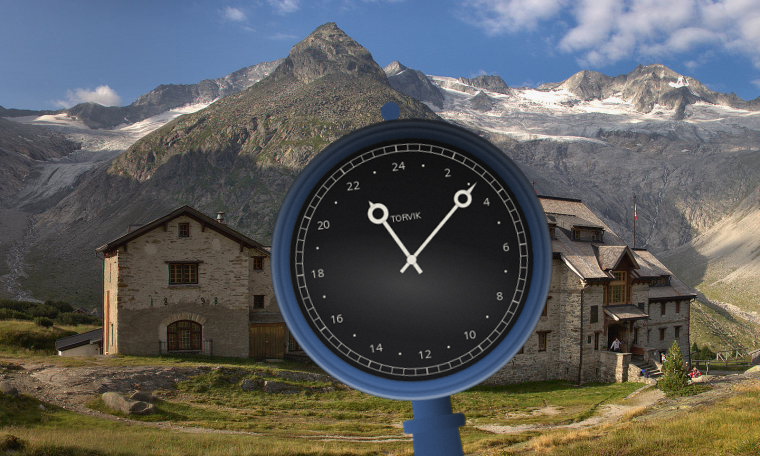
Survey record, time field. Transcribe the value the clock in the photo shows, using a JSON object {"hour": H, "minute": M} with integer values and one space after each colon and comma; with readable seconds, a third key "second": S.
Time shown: {"hour": 22, "minute": 8}
